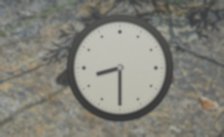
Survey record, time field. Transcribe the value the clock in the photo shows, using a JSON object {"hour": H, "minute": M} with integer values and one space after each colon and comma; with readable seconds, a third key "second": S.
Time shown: {"hour": 8, "minute": 30}
